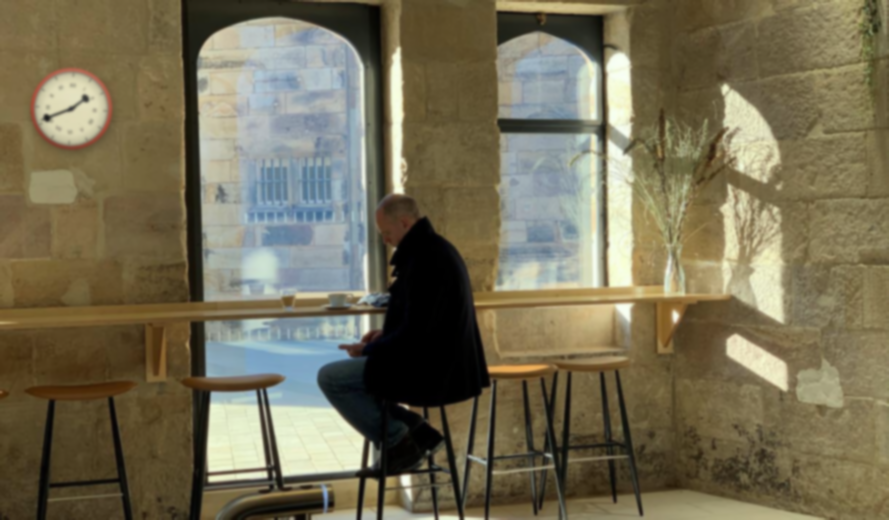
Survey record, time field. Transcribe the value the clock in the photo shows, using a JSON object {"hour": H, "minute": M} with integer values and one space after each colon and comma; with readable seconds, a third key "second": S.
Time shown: {"hour": 1, "minute": 41}
